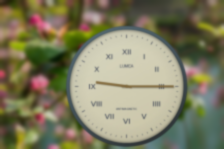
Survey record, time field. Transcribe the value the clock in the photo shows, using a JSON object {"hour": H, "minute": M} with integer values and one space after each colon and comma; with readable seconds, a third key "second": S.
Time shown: {"hour": 9, "minute": 15}
